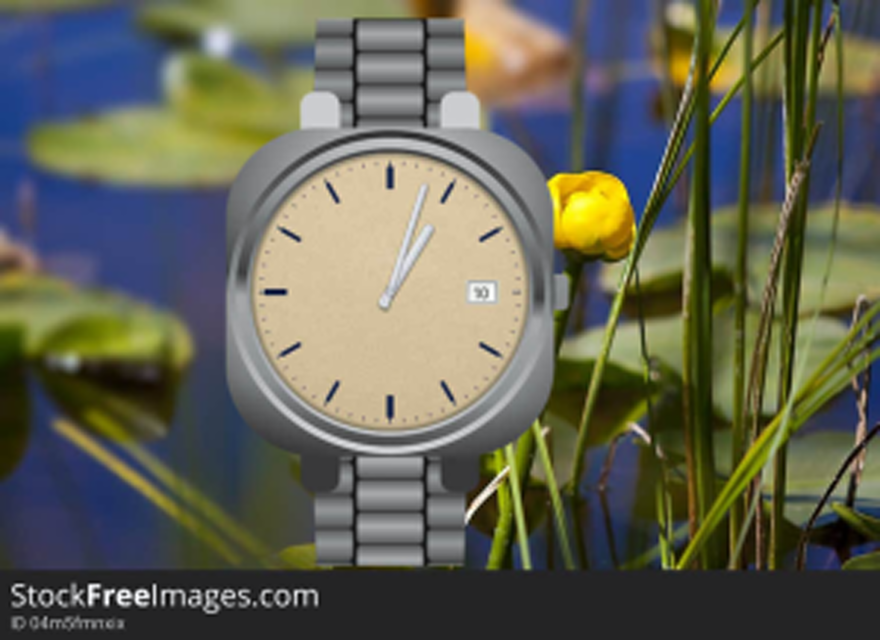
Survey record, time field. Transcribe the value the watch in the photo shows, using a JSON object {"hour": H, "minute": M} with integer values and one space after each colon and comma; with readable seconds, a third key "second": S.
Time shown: {"hour": 1, "minute": 3}
